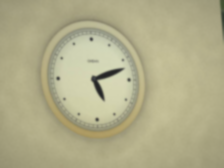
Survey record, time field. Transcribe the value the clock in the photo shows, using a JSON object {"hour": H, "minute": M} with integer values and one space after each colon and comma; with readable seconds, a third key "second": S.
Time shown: {"hour": 5, "minute": 12}
